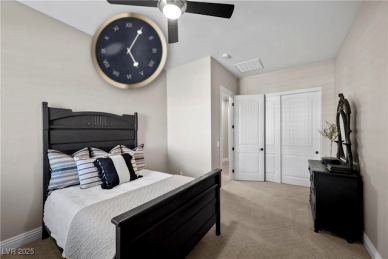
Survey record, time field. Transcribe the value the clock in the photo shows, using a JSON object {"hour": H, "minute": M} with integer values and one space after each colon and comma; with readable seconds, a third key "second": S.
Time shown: {"hour": 5, "minute": 5}
